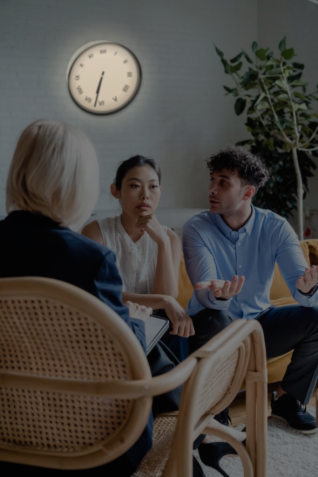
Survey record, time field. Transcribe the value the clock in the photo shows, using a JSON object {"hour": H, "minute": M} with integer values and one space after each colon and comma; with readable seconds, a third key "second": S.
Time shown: {"hour": 6, "minute": 32}
